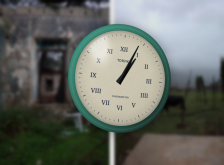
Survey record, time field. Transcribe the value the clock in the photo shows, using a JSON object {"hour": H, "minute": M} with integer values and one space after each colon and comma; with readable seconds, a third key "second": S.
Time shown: {"hour": 1, "minute": 4}
